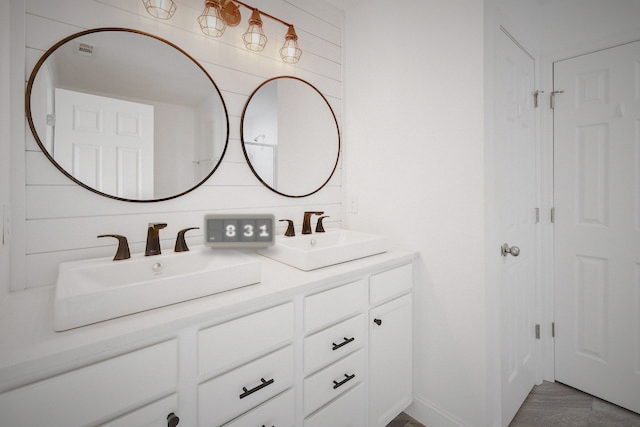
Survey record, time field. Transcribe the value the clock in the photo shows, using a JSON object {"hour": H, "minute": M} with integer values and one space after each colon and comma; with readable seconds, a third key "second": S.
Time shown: {"hour": 8, "minute": 31}
